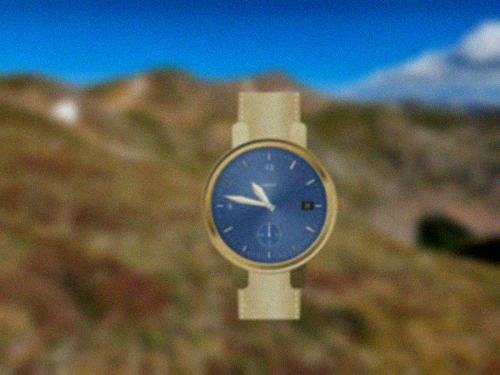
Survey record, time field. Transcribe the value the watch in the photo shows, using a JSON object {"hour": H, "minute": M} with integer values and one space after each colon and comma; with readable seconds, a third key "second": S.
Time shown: {"hour": 10, "minute": 47}
